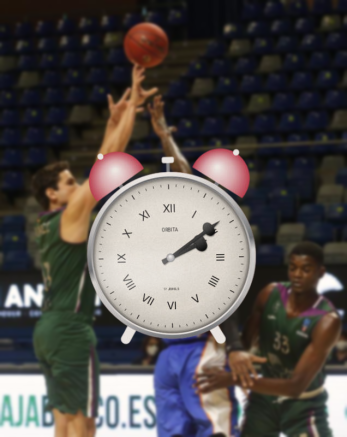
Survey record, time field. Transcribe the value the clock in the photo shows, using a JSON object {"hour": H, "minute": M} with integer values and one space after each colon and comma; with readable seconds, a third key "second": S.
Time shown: {"hour": 2, "minute": 9}
